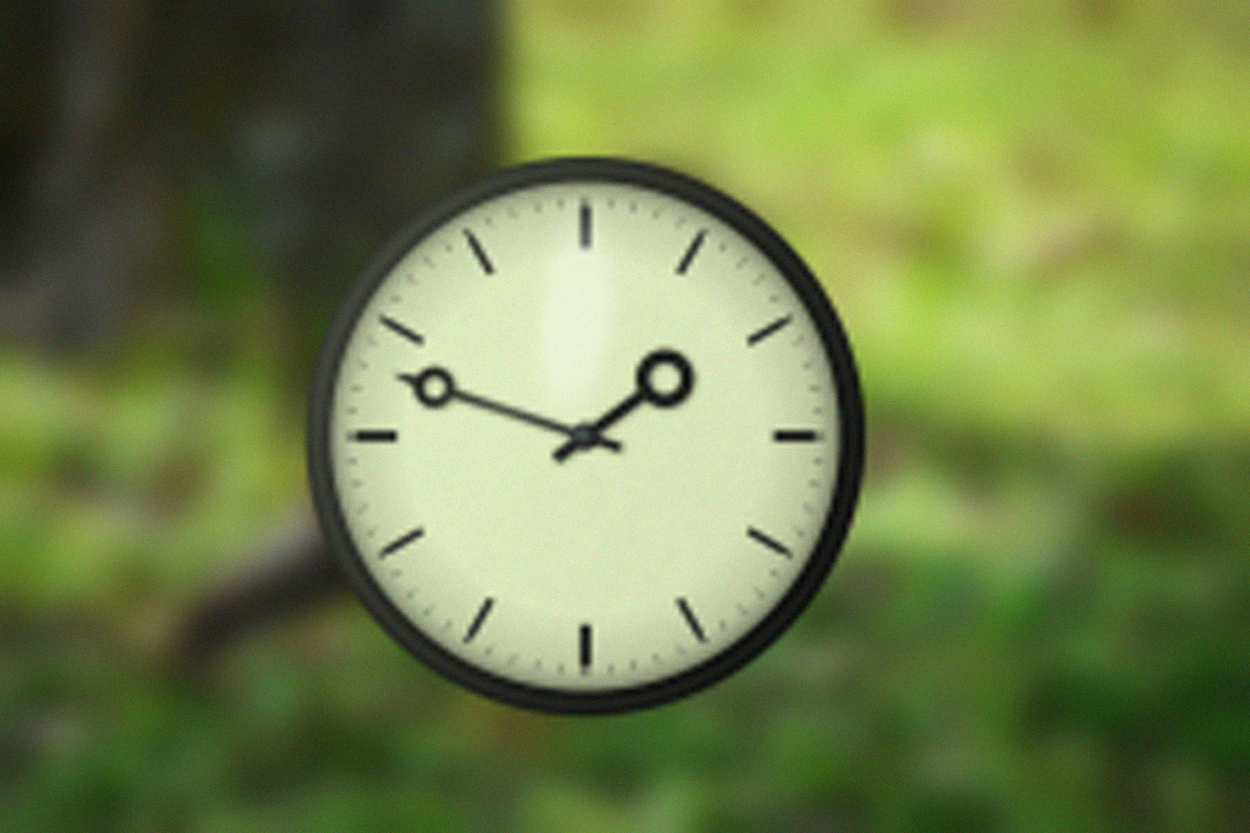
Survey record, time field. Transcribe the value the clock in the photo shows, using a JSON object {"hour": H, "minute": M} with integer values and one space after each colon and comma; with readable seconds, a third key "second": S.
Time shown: {"hour": 1, "minute": 48}
